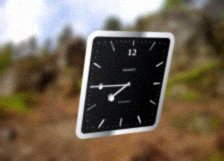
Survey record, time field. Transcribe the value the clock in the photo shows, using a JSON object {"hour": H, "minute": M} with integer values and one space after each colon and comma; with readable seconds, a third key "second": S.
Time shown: {"hour": 7, "minute": 45}
